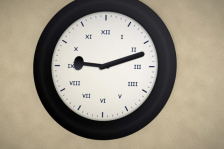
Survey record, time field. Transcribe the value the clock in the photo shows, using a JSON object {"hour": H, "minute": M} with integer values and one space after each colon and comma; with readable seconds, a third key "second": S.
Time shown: {"hour": 9, "minute": 12}
